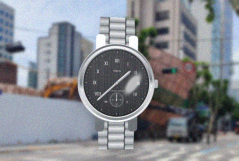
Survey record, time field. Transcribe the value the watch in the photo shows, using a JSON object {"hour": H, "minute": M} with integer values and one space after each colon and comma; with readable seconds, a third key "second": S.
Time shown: {"hour": 1, "minute": 38}
